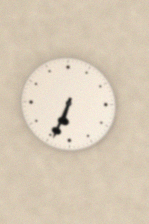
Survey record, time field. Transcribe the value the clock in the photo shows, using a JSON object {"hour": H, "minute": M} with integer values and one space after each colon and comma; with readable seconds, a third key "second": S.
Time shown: {"hour": 6, "minute": 34}
